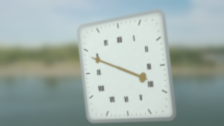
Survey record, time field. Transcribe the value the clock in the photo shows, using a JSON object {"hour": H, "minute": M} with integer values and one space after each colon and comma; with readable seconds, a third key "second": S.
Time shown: {"hour": 3, "minute": 49}
